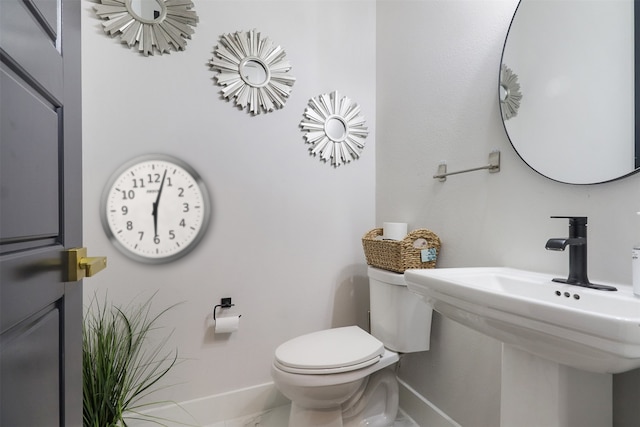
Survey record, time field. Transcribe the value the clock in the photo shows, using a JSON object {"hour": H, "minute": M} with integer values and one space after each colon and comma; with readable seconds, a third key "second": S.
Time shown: {"hour": 6, "minute": 3}
